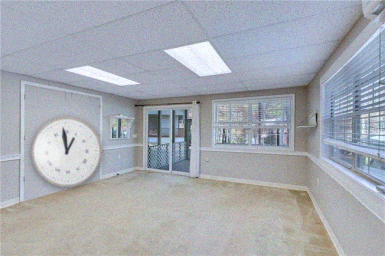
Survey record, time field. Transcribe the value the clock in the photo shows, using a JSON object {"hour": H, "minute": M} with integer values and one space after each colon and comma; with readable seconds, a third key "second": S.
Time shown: {"hour": 12, "minute": 59}
